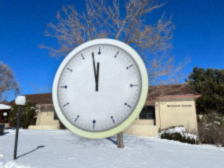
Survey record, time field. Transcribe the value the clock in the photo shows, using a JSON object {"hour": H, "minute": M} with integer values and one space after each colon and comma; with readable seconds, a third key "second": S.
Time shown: {"hour": 11, "minute": 58}
